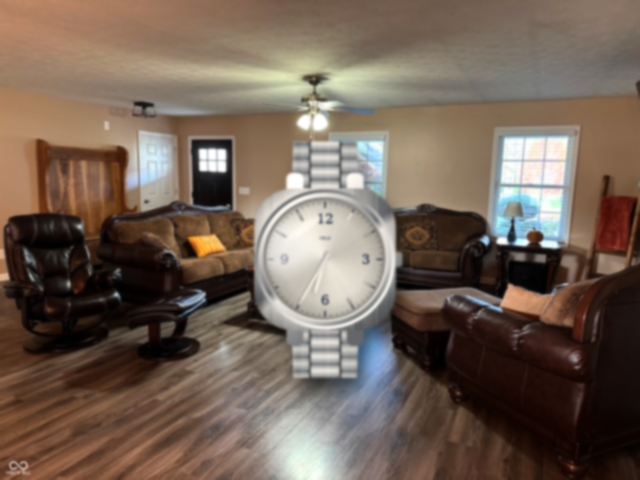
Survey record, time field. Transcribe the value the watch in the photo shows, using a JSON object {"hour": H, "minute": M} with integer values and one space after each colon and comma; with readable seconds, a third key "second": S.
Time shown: {"hour": 6, "minute": 35}
